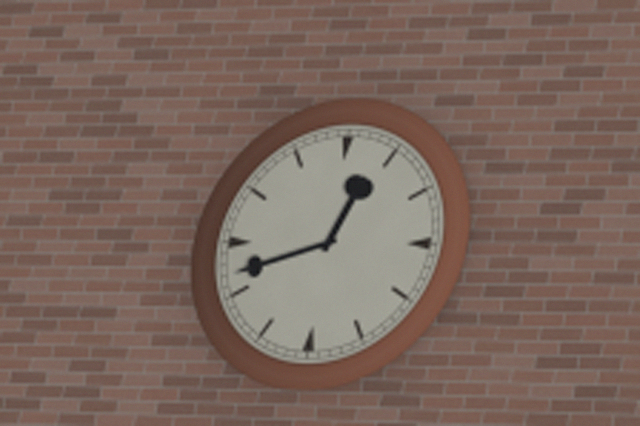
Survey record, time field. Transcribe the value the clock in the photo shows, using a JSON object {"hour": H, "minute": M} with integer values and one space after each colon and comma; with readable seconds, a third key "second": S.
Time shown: {"hour": 12, "minute": 42}
